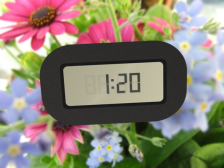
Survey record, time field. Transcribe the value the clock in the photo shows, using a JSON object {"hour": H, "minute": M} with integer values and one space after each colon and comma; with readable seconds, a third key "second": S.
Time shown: {"hour": 1, "minute": 20}
